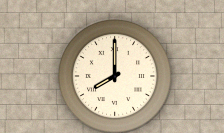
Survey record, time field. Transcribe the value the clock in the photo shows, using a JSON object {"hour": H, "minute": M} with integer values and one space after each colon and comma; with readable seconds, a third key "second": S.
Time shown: {"hour": 8, "minute": 0}
